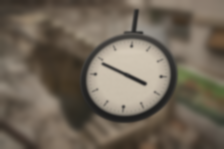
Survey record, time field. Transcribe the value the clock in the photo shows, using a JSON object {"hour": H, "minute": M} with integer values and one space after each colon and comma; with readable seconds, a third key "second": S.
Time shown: {"hour": 3, "minute": 49}
